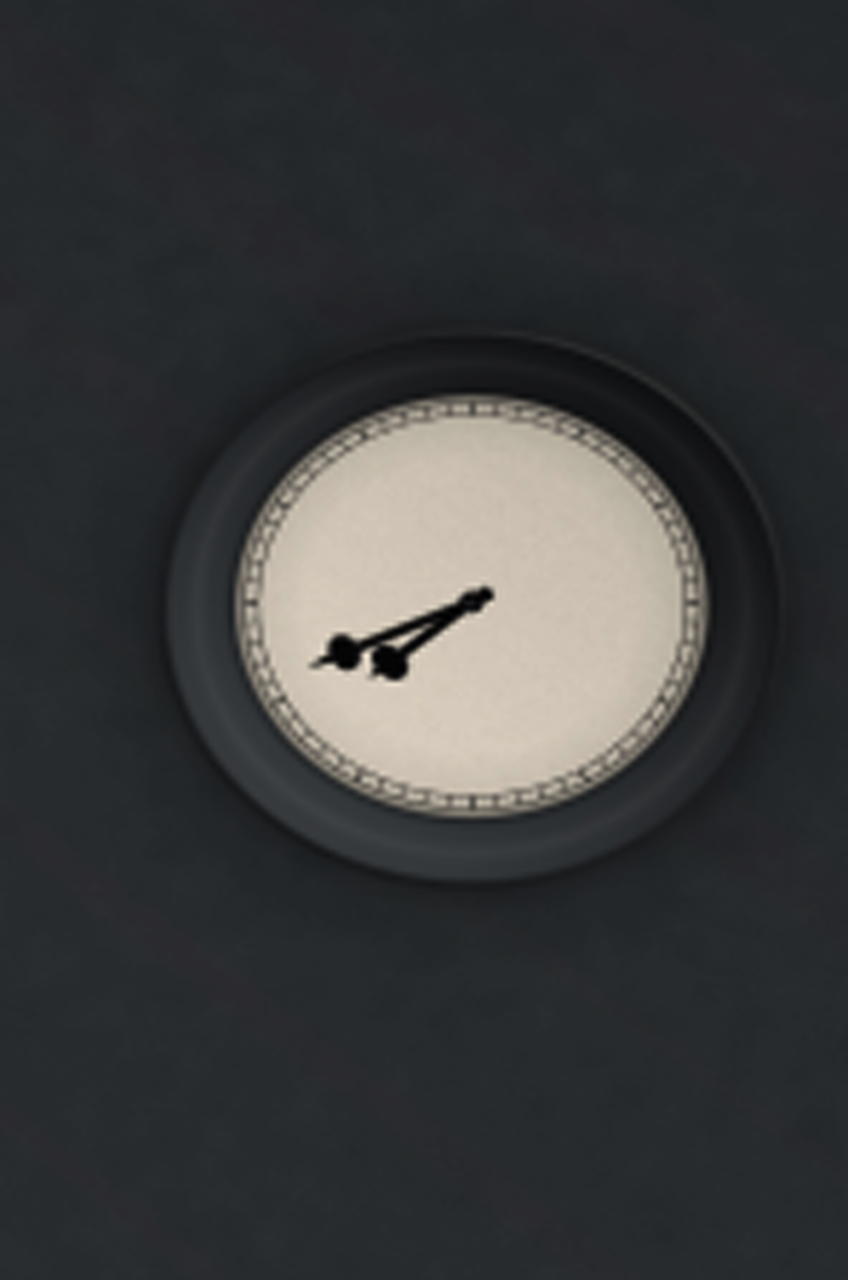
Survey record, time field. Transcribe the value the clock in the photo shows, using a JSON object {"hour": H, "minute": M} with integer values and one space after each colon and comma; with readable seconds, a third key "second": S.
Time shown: {"hour": 7, "minute": 41}
